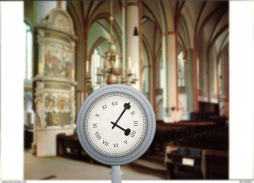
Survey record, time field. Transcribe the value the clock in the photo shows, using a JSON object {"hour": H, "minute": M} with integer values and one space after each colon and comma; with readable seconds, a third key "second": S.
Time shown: {"hour": 4, "minute": 6}
